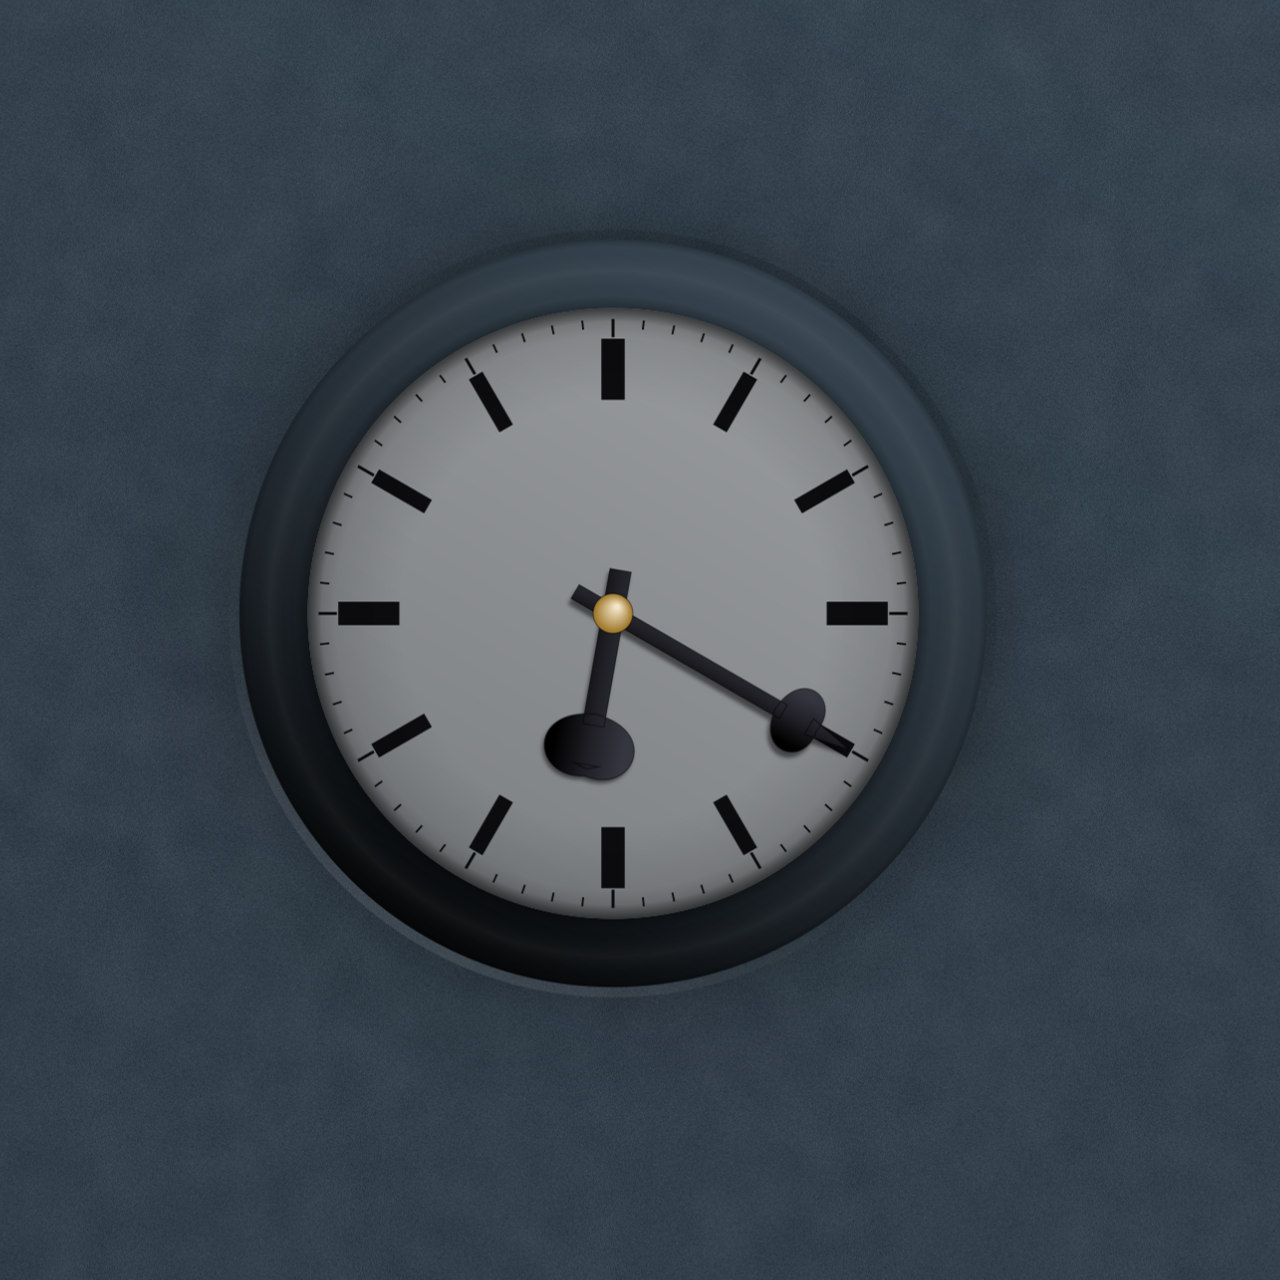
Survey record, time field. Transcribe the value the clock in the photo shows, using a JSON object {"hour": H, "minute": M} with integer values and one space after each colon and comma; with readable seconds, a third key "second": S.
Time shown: {"hour": 6, "minute": 20}
